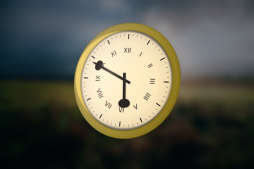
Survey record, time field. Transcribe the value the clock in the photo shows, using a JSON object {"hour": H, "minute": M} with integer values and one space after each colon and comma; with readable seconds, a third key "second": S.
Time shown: {"hour": 5, "minute": 49}
